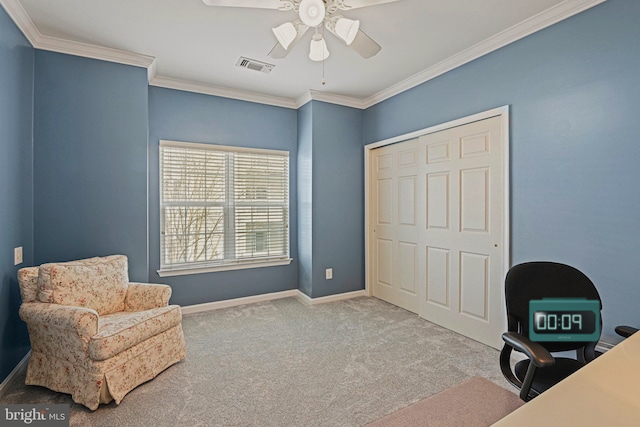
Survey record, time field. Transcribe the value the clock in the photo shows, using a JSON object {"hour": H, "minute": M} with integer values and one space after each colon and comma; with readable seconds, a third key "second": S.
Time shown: {"hour": 0, "minute": 9}
